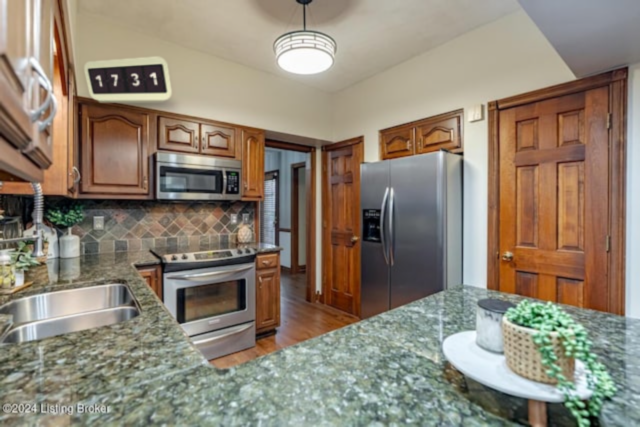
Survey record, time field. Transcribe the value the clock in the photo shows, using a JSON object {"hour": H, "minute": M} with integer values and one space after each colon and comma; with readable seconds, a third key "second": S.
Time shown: {"hour": 17, "minute": 31}
